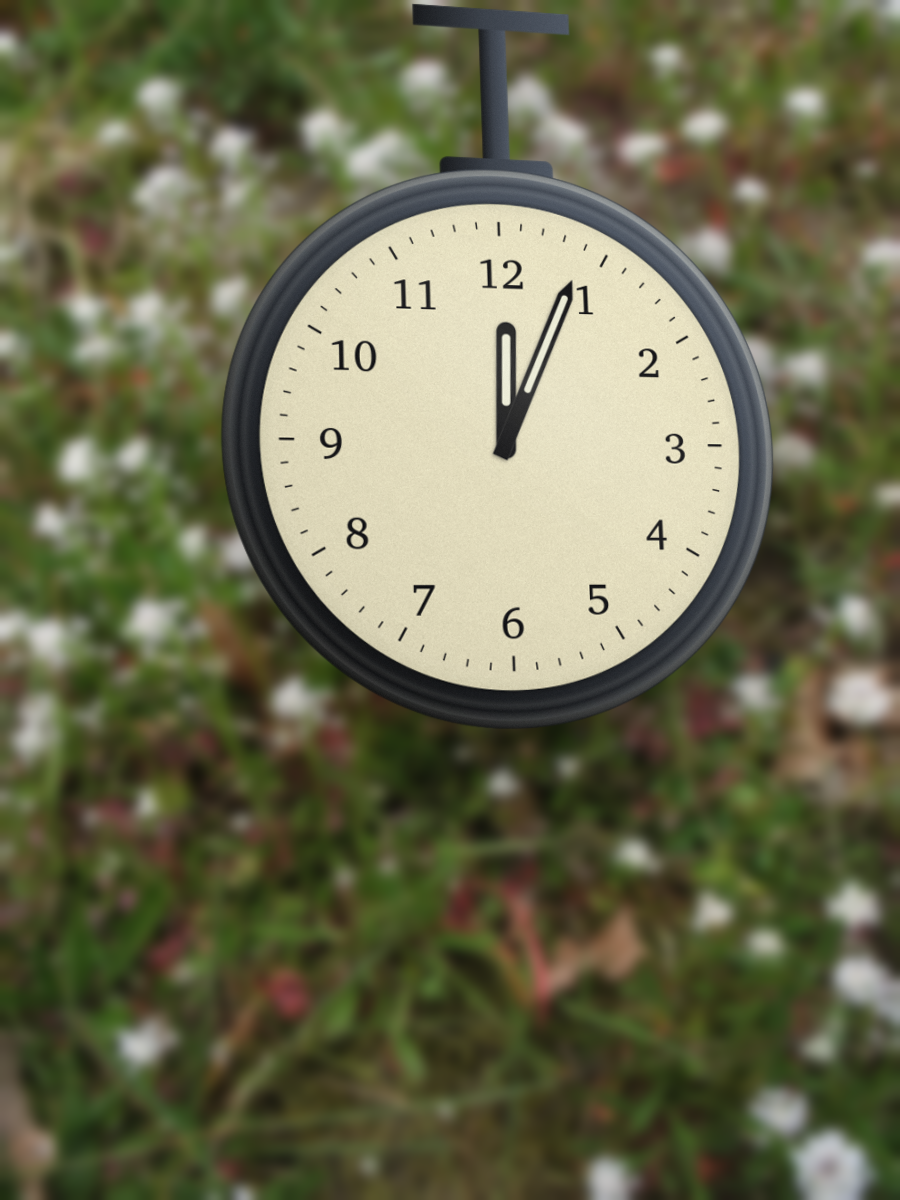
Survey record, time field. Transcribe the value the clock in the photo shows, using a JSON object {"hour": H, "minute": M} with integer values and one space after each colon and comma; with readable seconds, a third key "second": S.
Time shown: {"hour": 12, "minute": 4}
